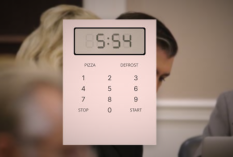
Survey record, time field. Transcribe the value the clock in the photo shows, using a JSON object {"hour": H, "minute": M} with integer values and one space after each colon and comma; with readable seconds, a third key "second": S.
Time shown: {"hour": 5, "minute": 54}
